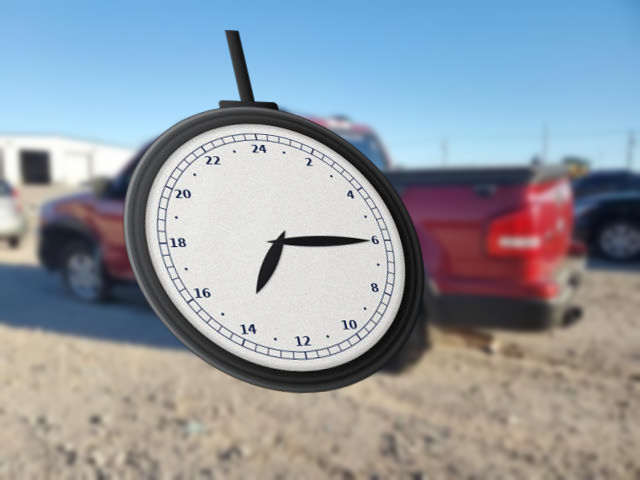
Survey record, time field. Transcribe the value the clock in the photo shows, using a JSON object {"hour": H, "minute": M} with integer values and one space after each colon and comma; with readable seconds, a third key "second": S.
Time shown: {"hour": 14, "minute": 15}
